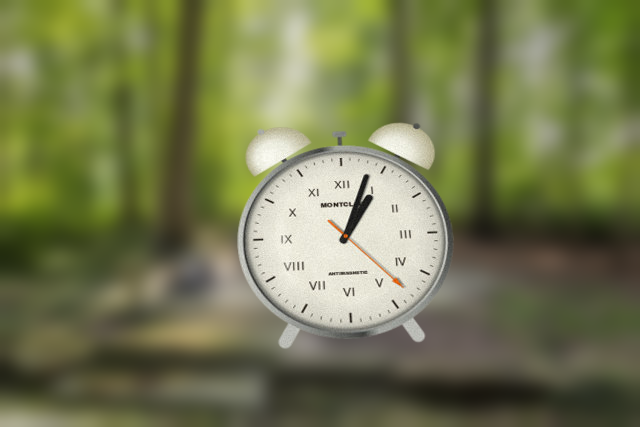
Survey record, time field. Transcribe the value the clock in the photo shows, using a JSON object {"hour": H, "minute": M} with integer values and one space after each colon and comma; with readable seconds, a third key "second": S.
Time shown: {"hour": 1, "minute": 3, "second": 23}
